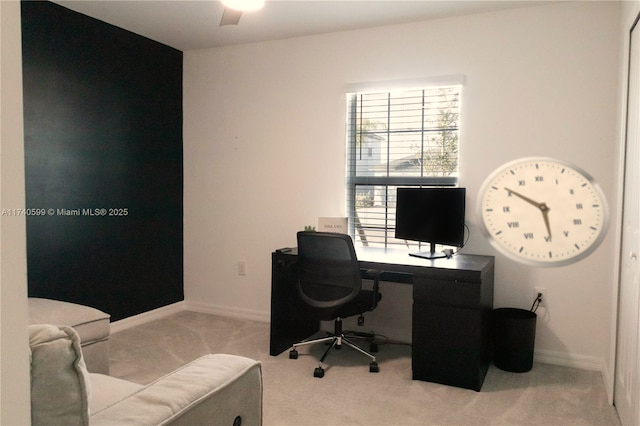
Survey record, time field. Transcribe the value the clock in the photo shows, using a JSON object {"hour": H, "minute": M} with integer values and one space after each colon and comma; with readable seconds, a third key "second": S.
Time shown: {"hour": 5, "minute": 51}
